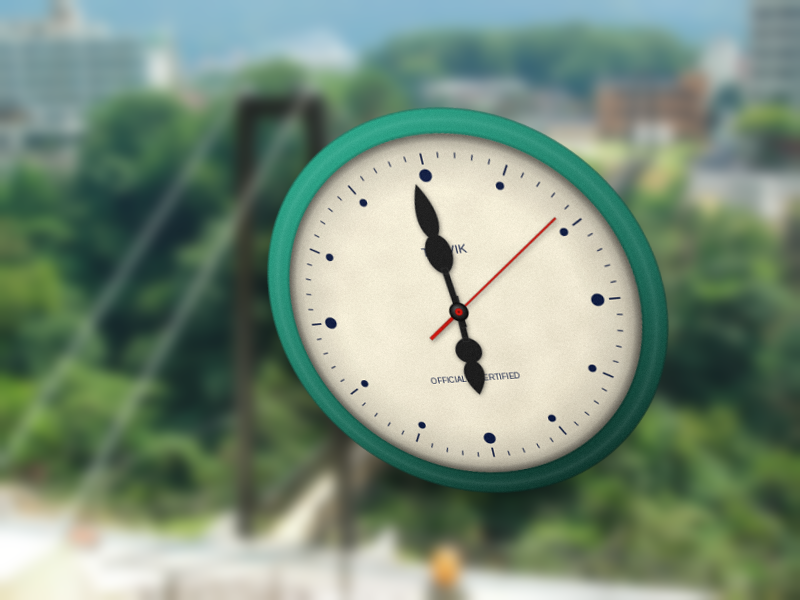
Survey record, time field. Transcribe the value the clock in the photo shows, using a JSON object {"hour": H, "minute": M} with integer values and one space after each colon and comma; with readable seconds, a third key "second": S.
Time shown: {"hour": 5, "minute": 59, "second": 9}
